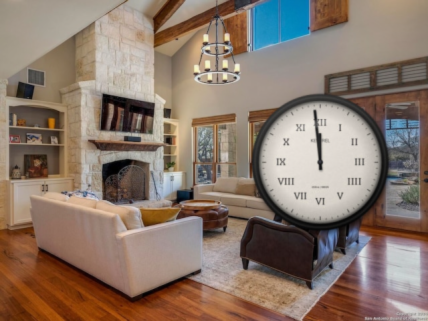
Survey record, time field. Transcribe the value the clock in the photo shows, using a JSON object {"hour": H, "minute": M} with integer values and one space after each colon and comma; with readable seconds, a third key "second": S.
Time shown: {"hour": 11, "minute": 59}
